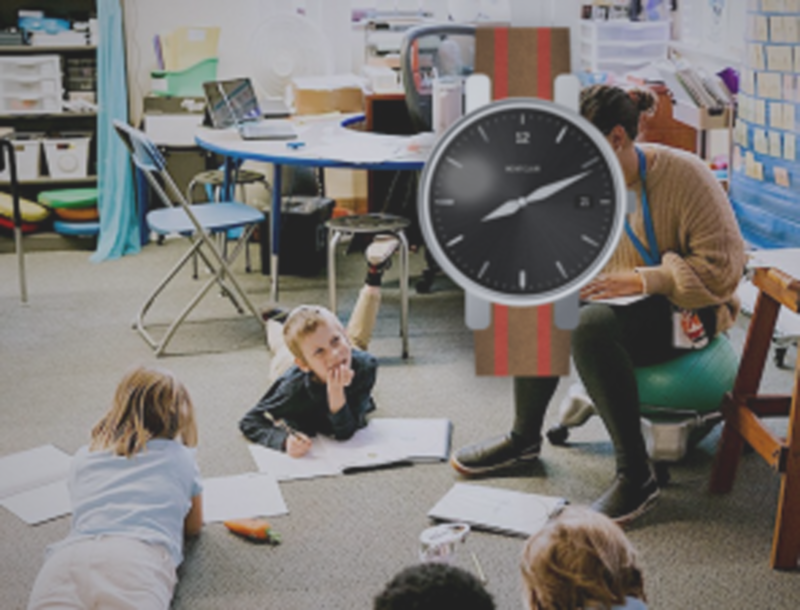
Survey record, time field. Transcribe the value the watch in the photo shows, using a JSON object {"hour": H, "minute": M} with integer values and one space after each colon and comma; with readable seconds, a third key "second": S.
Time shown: {"hour": 8, "minute": 11}
